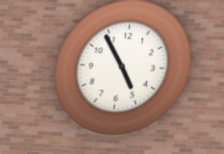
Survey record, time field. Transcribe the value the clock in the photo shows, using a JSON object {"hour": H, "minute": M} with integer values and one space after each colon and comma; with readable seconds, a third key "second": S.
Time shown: {"hour": 4, "minute": 54}
